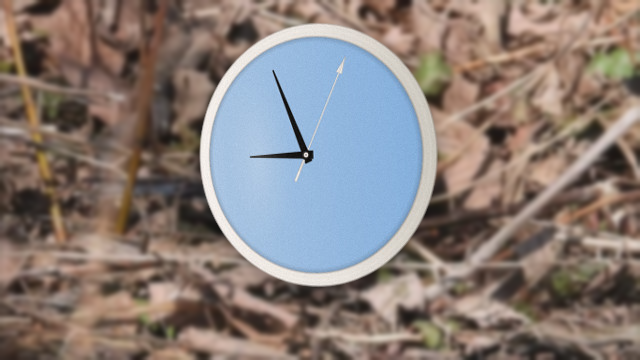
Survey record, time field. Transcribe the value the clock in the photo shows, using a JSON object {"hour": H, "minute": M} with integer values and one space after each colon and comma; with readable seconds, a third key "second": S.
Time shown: {"hour": 8, "minute": 56, "second": 4}
